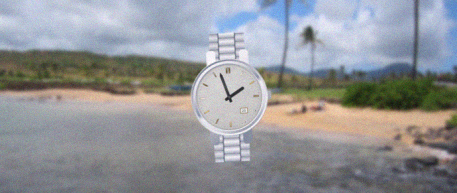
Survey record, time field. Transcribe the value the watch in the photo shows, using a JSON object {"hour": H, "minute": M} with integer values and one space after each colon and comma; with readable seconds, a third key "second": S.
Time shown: {"hour": 1, "minute": 57}
